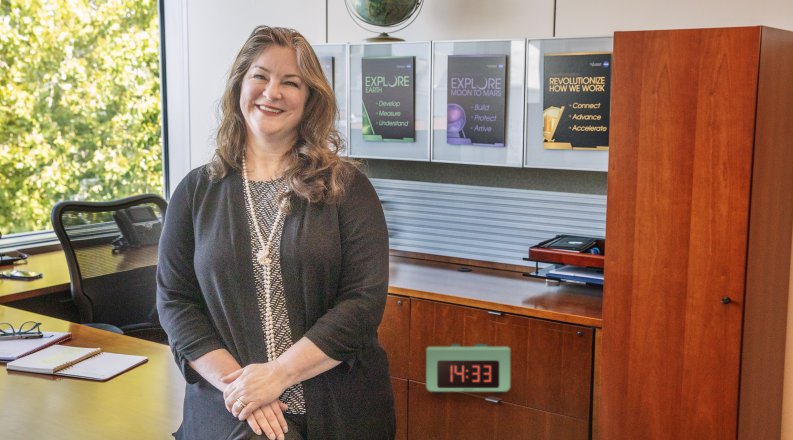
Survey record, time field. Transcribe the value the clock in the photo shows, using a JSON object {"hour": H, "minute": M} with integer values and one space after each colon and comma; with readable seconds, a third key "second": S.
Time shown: {"hour": 14, "minute": 33}
